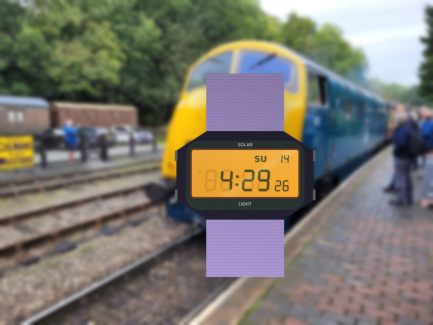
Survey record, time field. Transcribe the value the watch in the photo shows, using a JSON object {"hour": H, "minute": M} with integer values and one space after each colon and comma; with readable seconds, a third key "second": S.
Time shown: {"hour": 4, "minute": 29, "second": 26}
